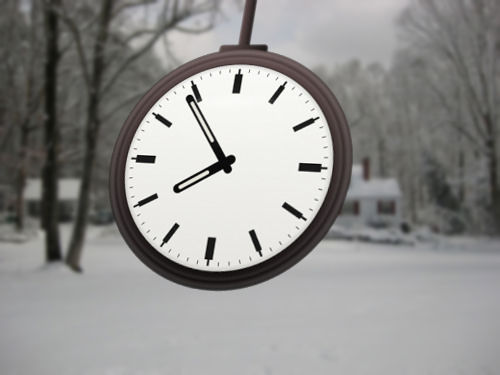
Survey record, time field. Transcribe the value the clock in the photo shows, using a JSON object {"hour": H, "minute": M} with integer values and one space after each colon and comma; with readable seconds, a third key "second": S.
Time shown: {"hour": 7, "minute": 54}
